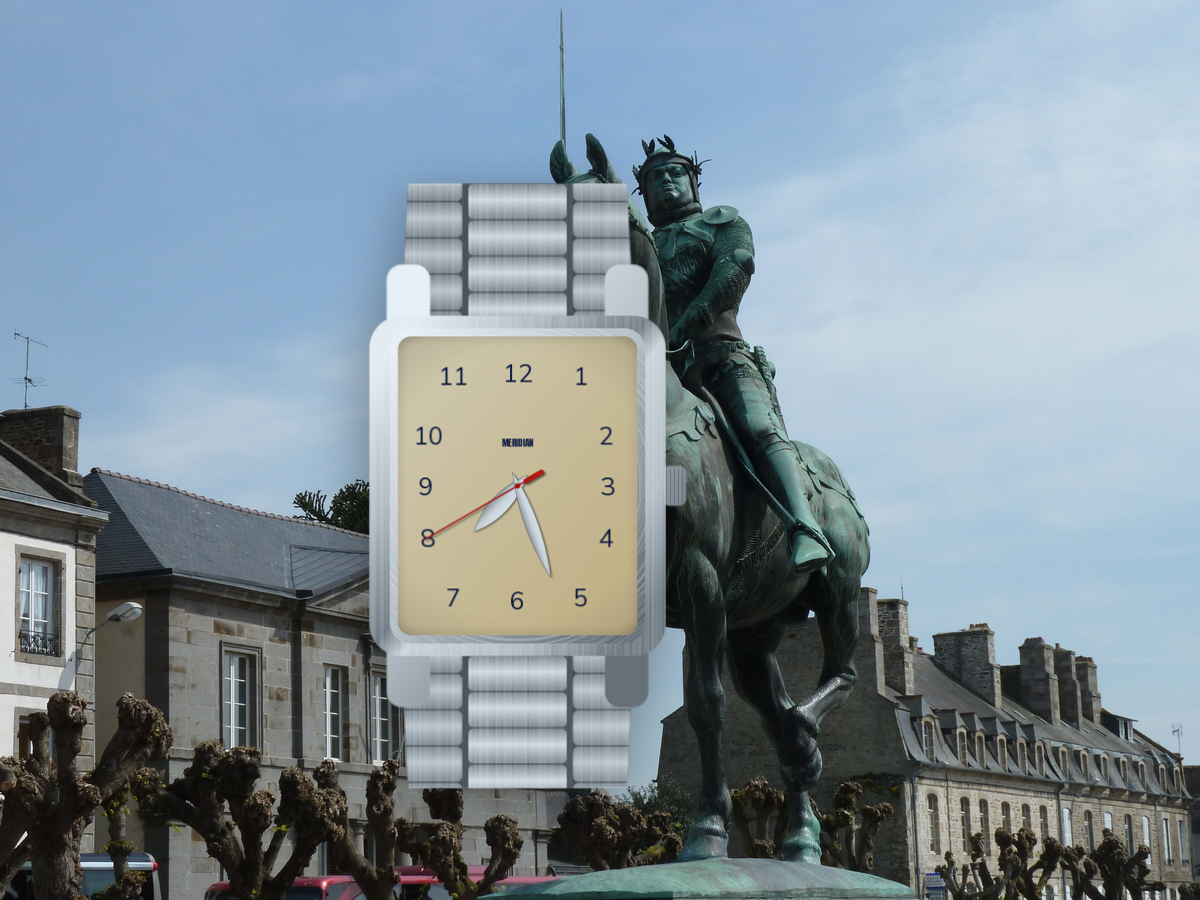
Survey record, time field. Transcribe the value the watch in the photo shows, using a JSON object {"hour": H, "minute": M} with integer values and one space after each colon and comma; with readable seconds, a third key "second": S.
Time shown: {"hour": 7, "minute": 26, "second": 40}
